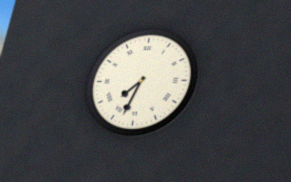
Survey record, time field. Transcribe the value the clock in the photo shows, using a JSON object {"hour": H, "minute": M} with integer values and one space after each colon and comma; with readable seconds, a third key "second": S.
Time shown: {"hour": 7, "minute": 33}
